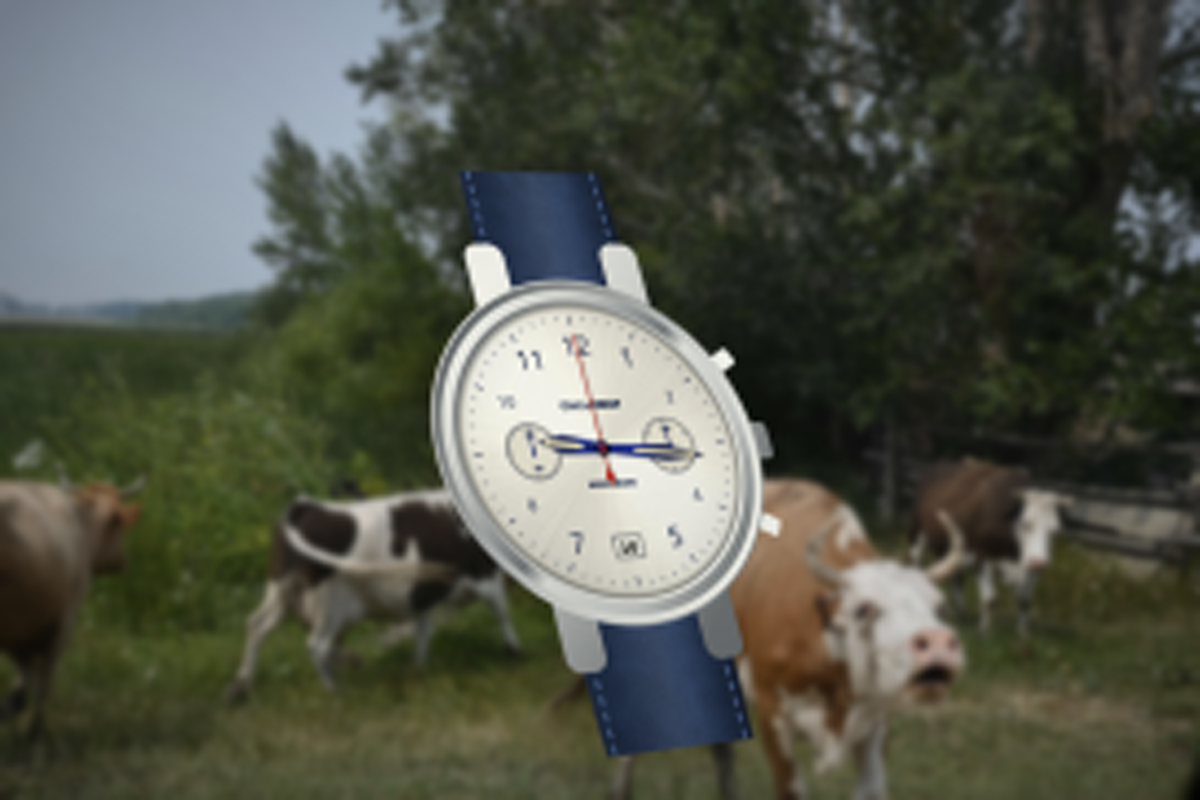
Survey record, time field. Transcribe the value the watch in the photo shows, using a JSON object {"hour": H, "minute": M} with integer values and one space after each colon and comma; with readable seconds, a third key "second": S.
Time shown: {"hour": 9, "minute": 16}
